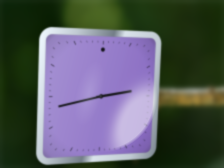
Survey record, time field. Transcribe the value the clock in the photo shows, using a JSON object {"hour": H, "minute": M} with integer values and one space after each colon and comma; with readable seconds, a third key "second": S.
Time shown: {"hour": 2, "minute": 43}
